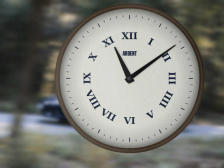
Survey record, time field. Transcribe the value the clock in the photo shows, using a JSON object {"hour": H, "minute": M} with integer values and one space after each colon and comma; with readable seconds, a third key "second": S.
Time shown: {"hour": 11, "minute": 9}
